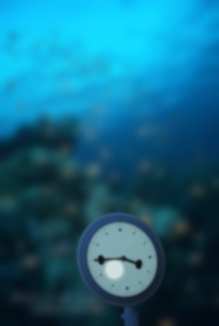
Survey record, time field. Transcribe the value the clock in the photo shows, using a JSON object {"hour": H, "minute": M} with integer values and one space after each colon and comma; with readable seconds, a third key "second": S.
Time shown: {"hour": 3, "minute": 45}
